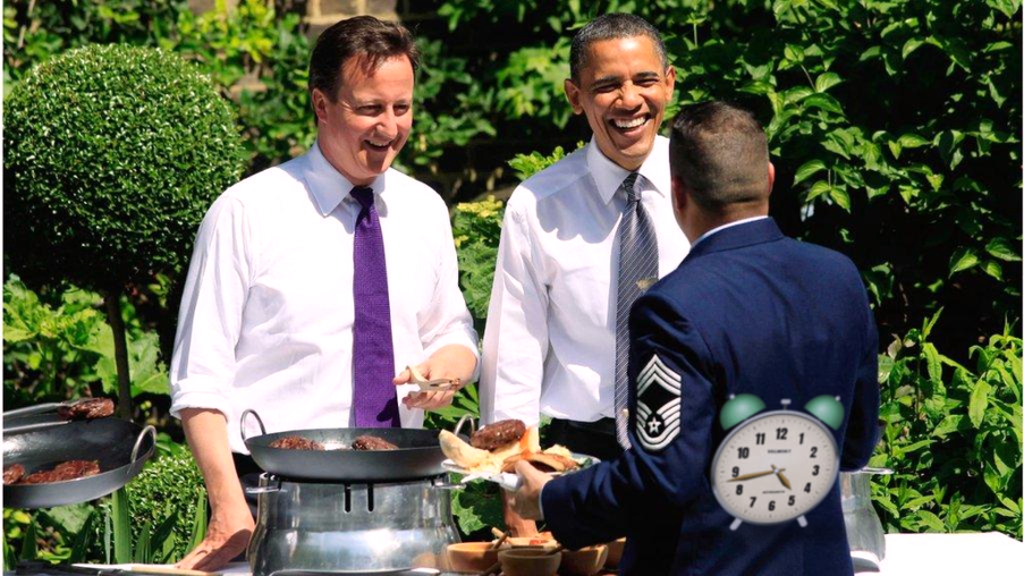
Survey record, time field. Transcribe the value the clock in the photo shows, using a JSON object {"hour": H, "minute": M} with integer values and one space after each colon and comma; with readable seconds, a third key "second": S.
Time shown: {"hour": 4, "minute": 43}
